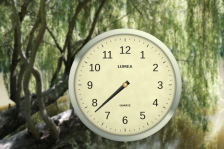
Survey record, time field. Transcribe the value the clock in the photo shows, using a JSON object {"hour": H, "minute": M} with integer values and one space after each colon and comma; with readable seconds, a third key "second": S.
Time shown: {"hour": 7, "minute": 38}
